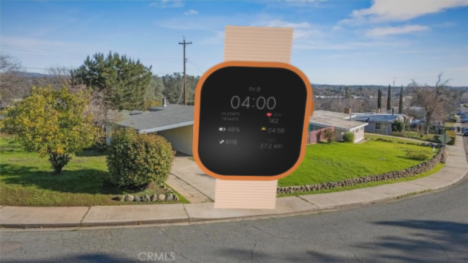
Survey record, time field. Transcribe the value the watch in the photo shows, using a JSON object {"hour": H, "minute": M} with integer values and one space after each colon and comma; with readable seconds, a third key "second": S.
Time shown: {"hour": 4, "minute": 0}
